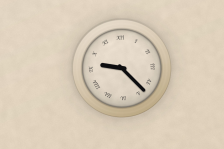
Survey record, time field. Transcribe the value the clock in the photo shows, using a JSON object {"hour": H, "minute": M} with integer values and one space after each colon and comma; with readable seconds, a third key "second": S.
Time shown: {"hour": 9, "minute": 23}
